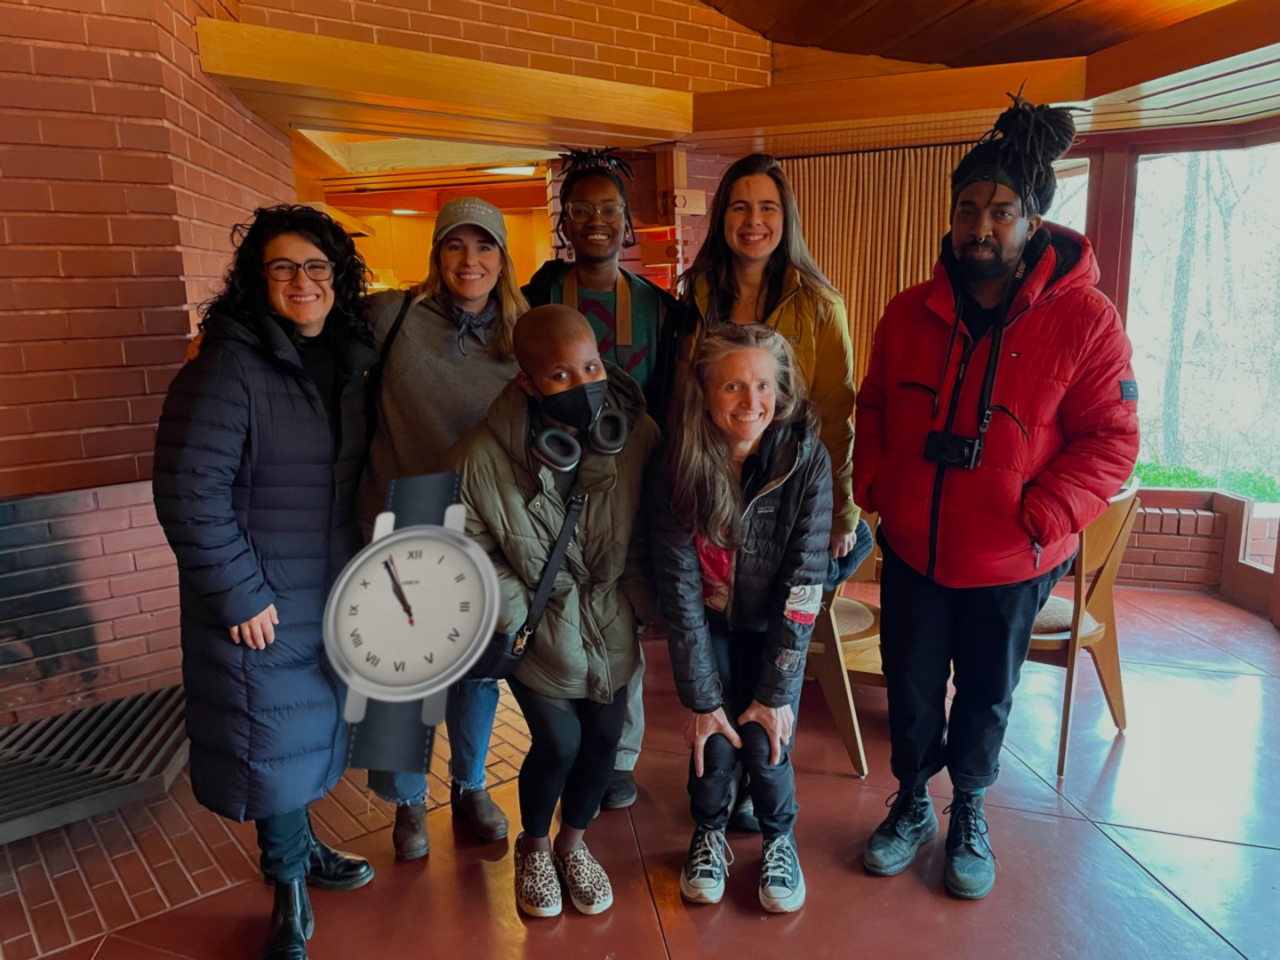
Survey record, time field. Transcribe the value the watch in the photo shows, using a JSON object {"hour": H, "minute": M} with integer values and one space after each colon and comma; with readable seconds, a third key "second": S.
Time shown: {"hour": 10, "minute": 54, "second": 56}
